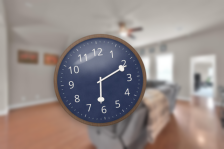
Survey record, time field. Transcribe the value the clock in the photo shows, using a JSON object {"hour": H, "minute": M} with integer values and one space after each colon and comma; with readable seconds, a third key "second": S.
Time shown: {"hour": 6, "minute": 11}
